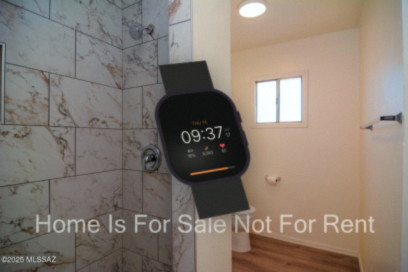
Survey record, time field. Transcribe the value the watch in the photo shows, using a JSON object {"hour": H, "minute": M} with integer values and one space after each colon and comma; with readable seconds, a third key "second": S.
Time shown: {"hour": 9, "minute": 37}
